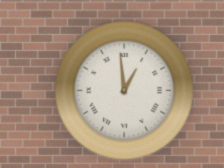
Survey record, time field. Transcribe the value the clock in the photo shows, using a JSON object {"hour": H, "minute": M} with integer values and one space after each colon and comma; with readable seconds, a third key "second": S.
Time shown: {"hour": 12, "minute": 59}
